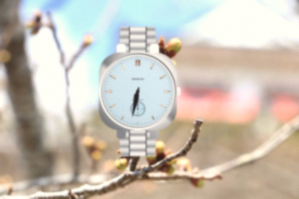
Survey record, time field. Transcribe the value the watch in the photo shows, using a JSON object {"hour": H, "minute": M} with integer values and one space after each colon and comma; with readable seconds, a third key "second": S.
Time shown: {"hour": 6, "minute": 32}
